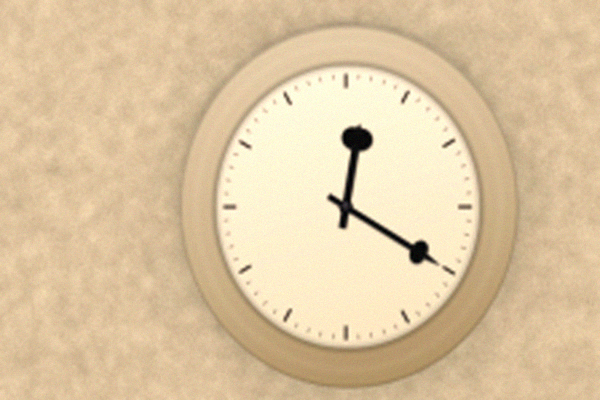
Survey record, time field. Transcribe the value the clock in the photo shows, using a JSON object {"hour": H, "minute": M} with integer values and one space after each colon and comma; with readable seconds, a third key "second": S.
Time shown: {"hour": 12, "minute": 20}
